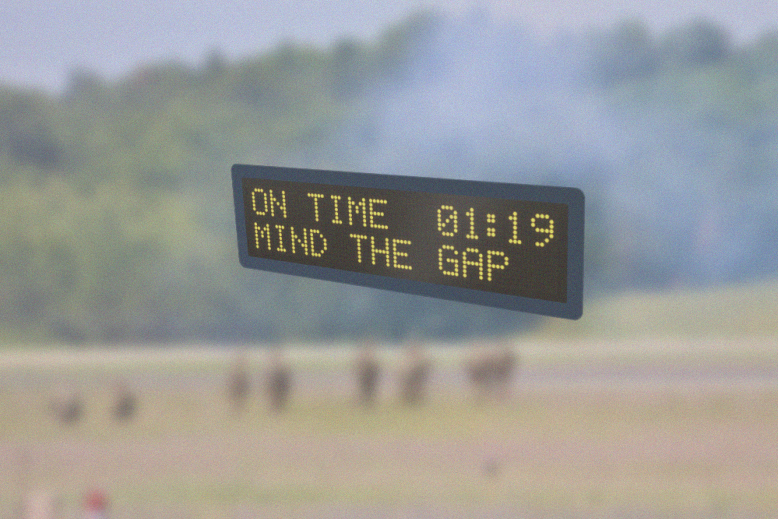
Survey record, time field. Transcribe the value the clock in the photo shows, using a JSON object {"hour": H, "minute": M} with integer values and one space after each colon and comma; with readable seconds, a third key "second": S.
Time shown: {"hour": 1, "minute": 19}
